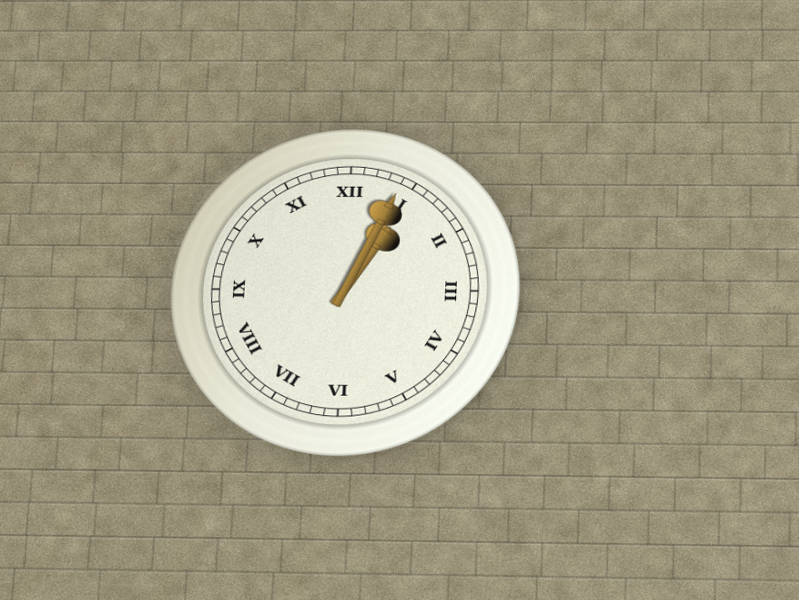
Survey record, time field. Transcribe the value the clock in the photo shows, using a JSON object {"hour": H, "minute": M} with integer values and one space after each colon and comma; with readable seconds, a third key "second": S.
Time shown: {"hour": 1, "minute": 4}
